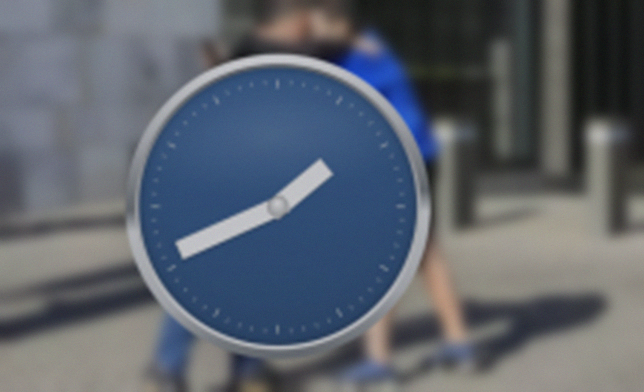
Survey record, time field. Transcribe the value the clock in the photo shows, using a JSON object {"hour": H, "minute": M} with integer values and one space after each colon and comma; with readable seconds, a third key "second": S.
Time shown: {"hour": 1, "minute": 41}
